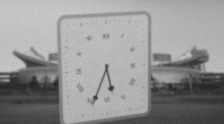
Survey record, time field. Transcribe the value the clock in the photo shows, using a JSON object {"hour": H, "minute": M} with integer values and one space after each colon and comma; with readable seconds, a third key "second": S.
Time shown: {"hour": 5, "minute": 34}
